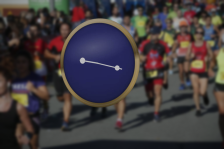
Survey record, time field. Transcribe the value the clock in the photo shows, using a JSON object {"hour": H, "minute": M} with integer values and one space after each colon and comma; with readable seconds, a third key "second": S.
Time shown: {"hour": 9, "minute": 17}
